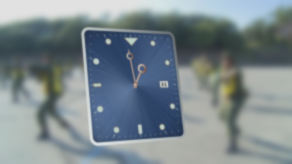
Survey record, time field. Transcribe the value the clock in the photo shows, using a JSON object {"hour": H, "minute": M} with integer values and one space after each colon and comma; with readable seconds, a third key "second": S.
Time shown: {"hour": 12, "minute": 59}
